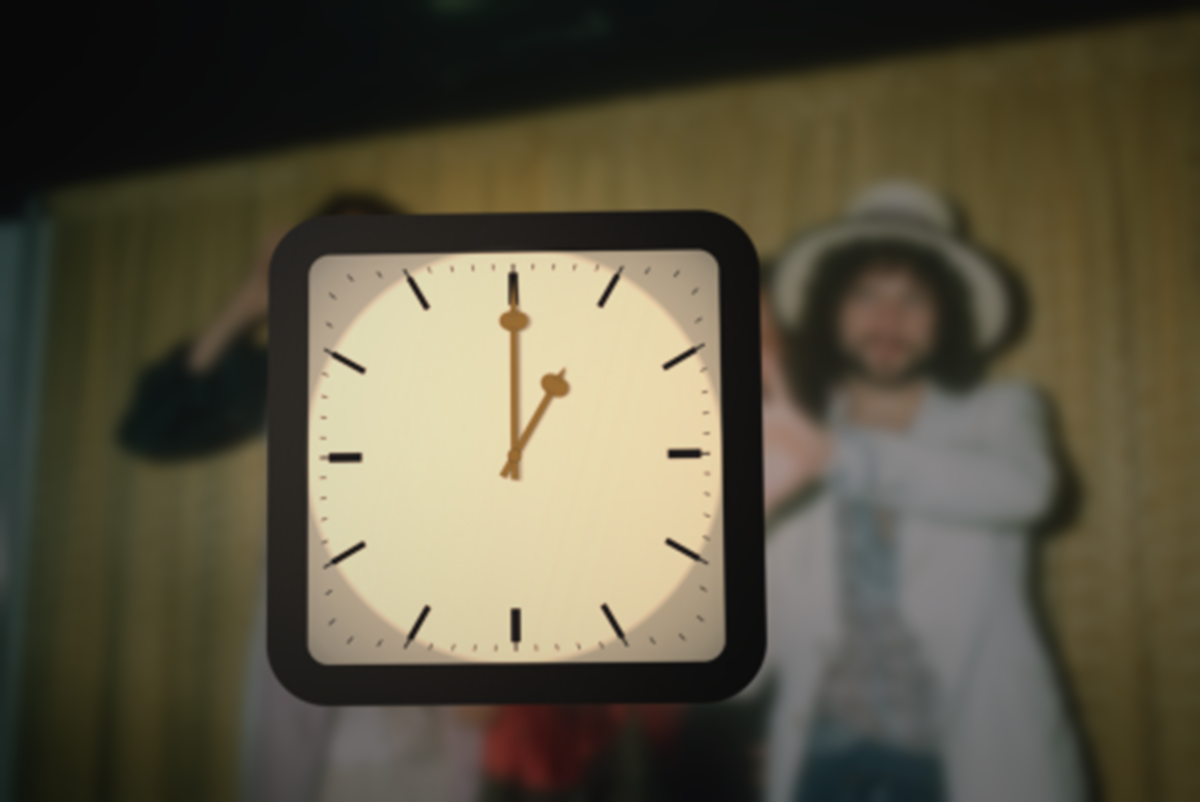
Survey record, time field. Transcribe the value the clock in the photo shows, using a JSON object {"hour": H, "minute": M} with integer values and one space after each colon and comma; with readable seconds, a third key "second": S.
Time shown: {"hour": 1, "minute": 0}
